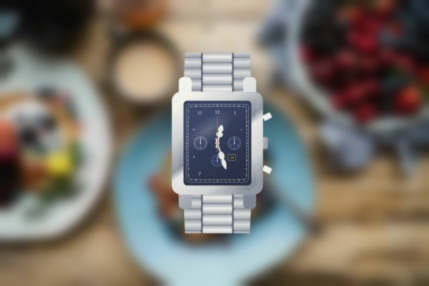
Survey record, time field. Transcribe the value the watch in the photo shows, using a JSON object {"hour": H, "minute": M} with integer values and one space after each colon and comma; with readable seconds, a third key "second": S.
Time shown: {"hour": 12, "minute": 27}
